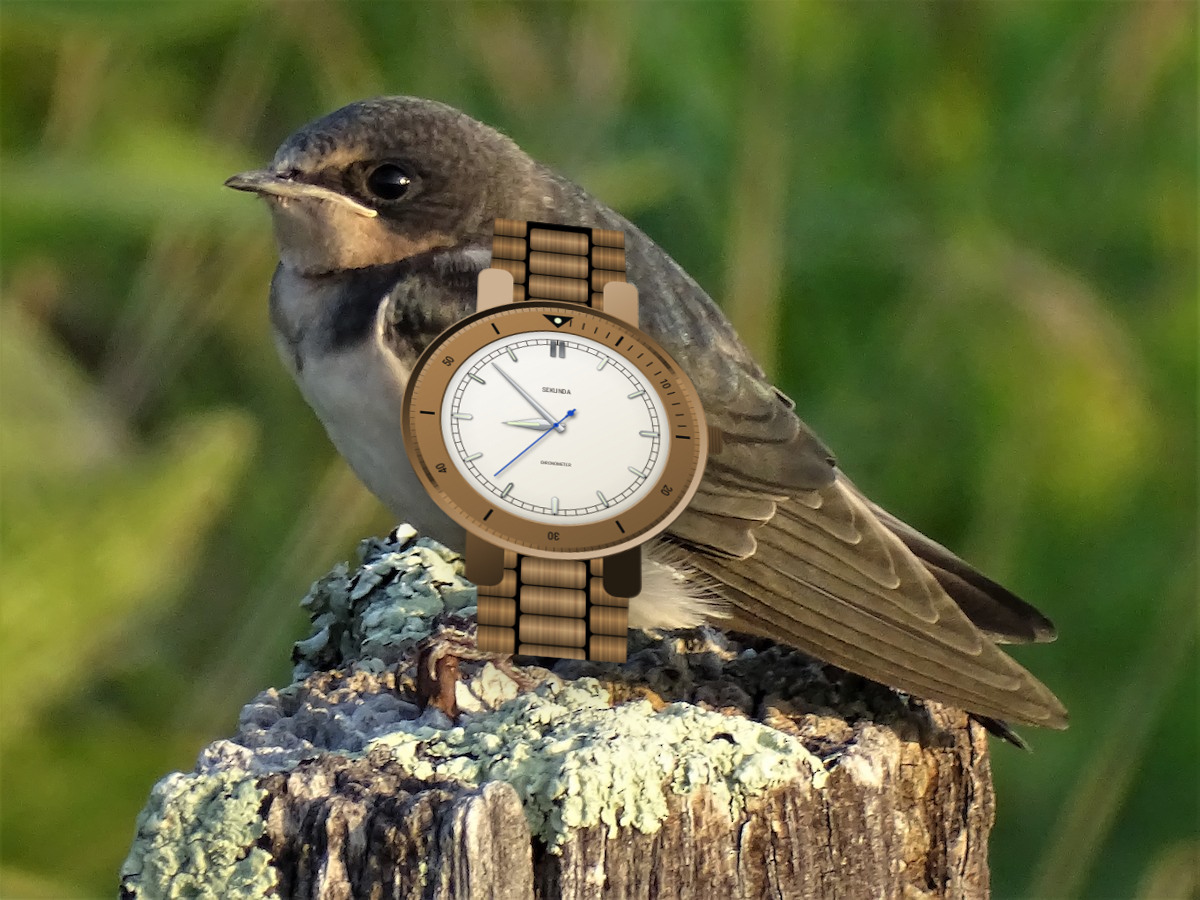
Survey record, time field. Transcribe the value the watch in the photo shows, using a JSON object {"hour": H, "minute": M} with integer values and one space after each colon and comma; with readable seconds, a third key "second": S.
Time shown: {"hour": 8, "minute": 52, "second": 37}
